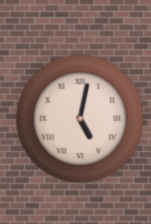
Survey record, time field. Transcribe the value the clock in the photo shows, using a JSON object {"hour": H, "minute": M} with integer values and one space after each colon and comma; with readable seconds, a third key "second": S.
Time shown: {"hour": 5, "minute": 2}
